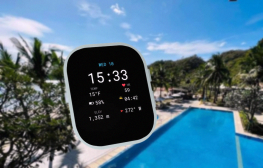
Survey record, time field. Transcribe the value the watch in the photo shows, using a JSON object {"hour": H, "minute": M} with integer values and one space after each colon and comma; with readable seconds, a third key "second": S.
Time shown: {"hour": 15, "minute": 33}
